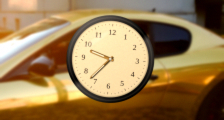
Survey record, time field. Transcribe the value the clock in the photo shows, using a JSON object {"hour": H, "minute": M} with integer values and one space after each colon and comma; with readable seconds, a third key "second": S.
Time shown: {"hour": 9, "minute": 37}
